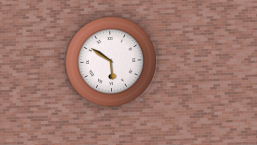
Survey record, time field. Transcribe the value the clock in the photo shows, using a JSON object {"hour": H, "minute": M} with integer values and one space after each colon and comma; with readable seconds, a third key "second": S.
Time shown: {"hour": 5, "minute": 51}
